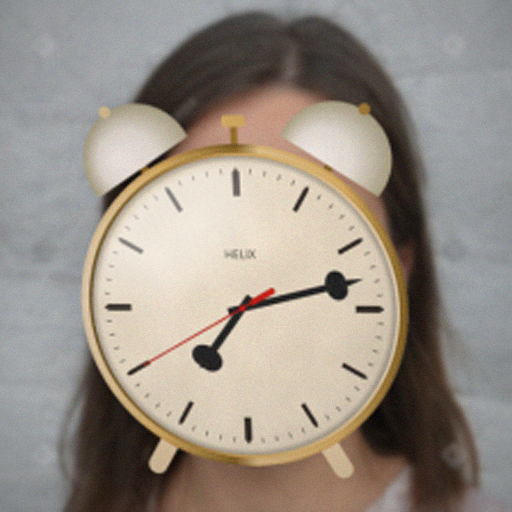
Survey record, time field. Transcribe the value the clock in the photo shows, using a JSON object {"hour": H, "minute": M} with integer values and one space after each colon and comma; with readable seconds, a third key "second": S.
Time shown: {"hour": 7, "minute": 12, "second": 40}
